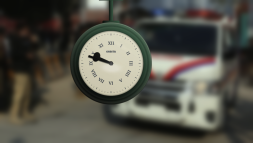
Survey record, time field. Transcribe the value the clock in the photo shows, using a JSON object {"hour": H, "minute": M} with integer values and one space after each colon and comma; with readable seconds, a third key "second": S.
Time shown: {"hour": 9, "minute": 48}
